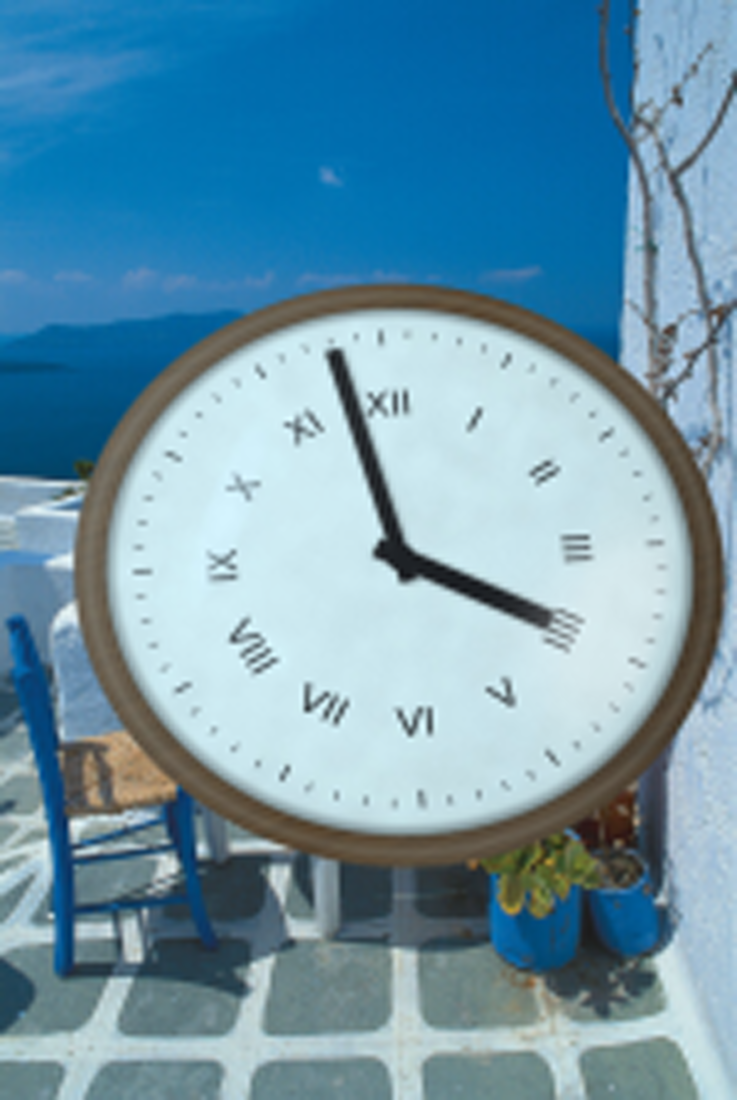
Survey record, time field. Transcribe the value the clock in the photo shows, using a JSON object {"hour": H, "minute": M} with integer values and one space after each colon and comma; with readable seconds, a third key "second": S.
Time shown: {"hour": 3, "minute": 58}
